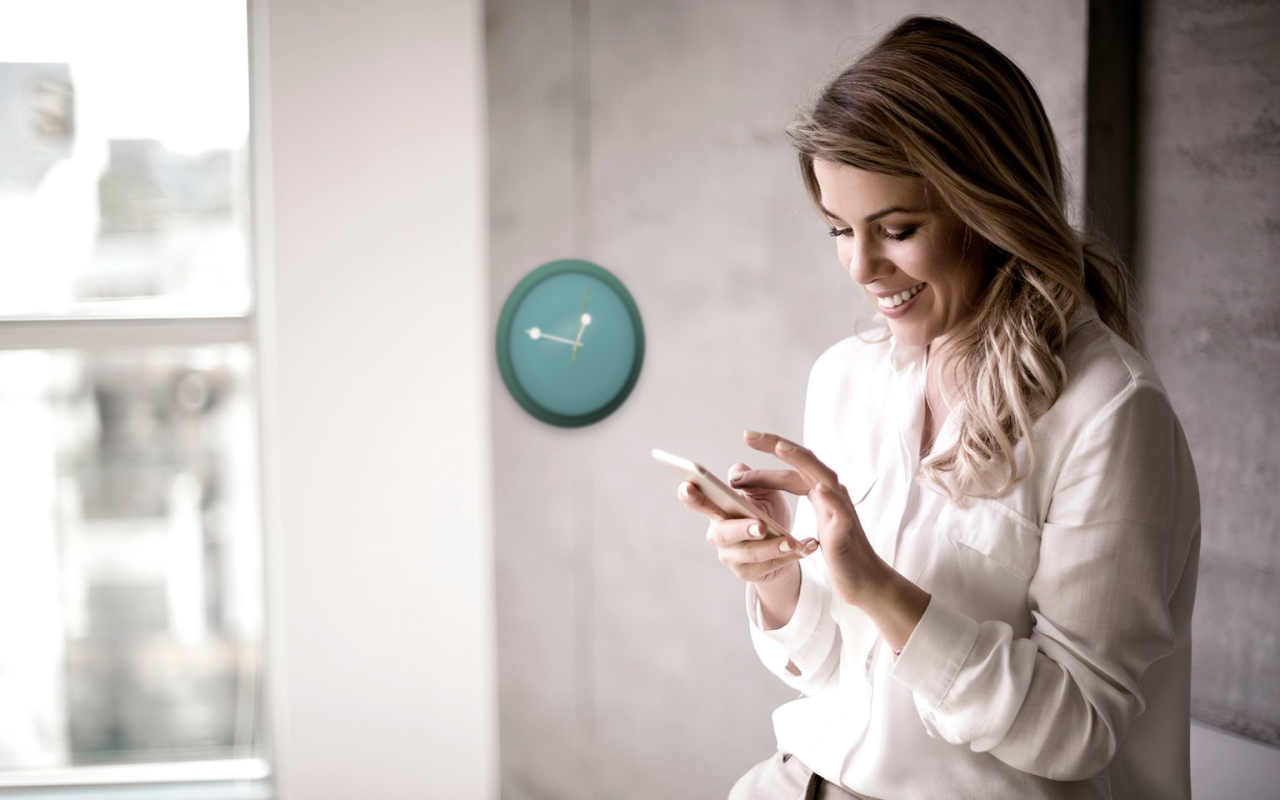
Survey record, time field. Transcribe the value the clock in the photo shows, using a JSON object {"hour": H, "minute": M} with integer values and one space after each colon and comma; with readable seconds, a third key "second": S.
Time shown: {"hour": 12, "minute": 47, "second": 2}
